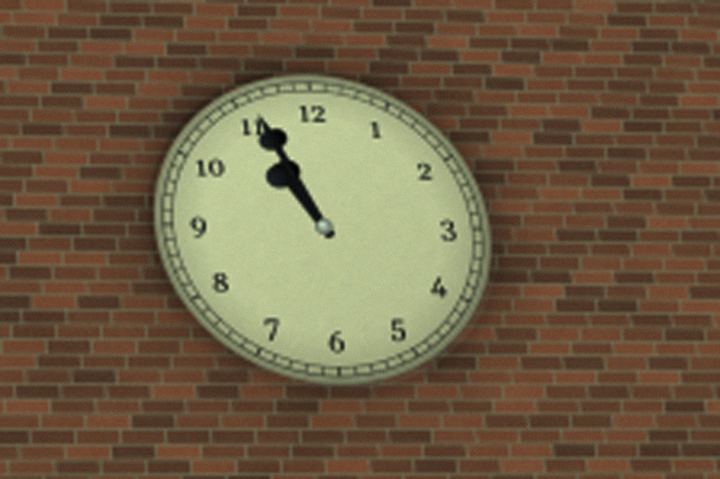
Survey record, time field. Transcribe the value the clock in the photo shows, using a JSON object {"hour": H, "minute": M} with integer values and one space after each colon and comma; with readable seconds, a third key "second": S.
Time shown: {"hour": 10, "minute": 56}
